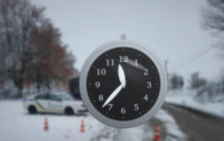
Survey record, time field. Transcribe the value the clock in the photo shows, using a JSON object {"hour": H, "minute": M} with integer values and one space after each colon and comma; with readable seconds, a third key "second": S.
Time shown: {"hour": 11, "minute": 37}
